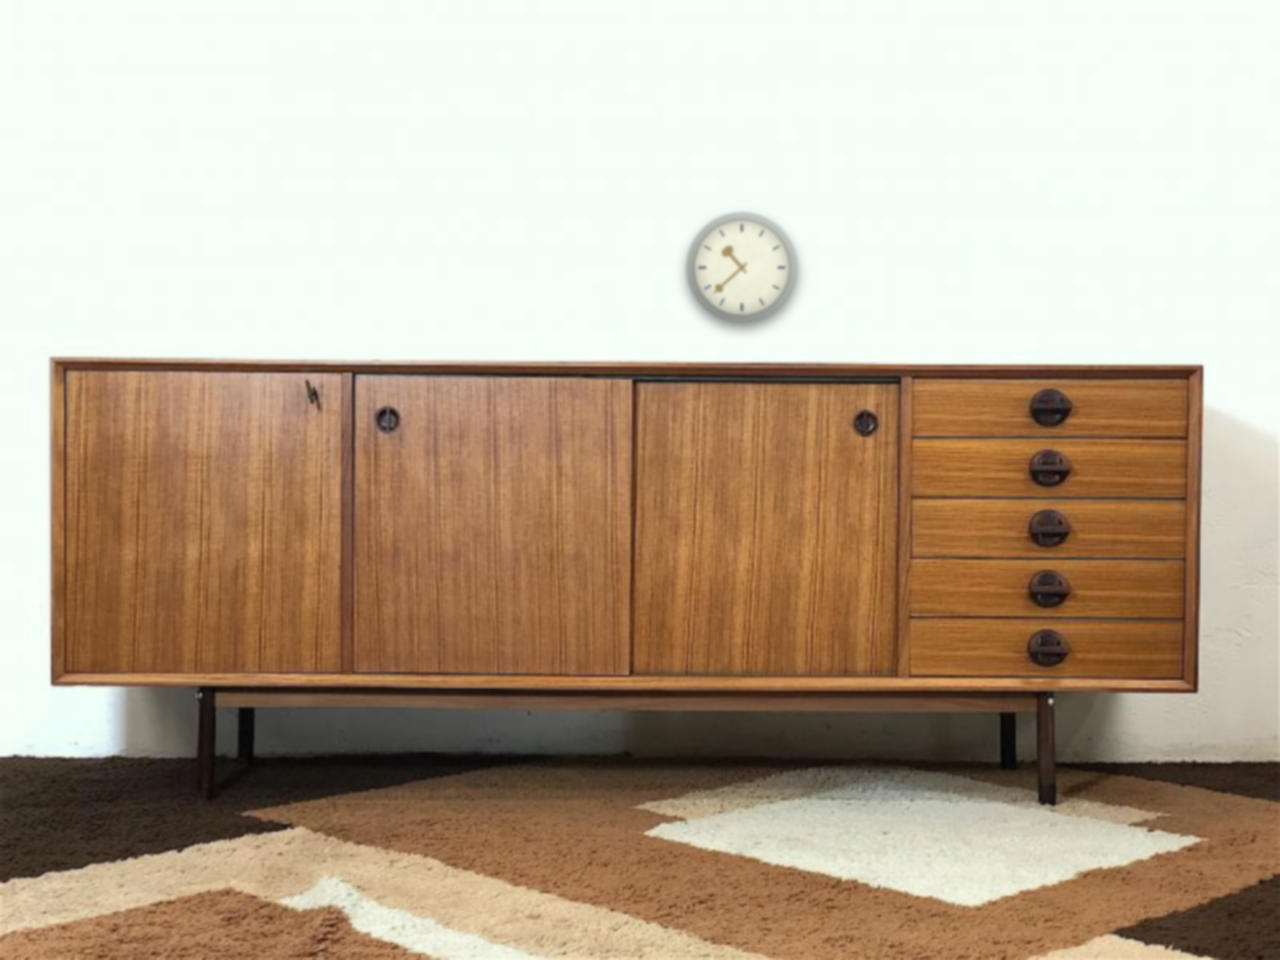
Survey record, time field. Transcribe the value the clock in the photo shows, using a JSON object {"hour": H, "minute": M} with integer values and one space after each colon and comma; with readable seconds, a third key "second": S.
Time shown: {"hour": 10, "minute": 38}
